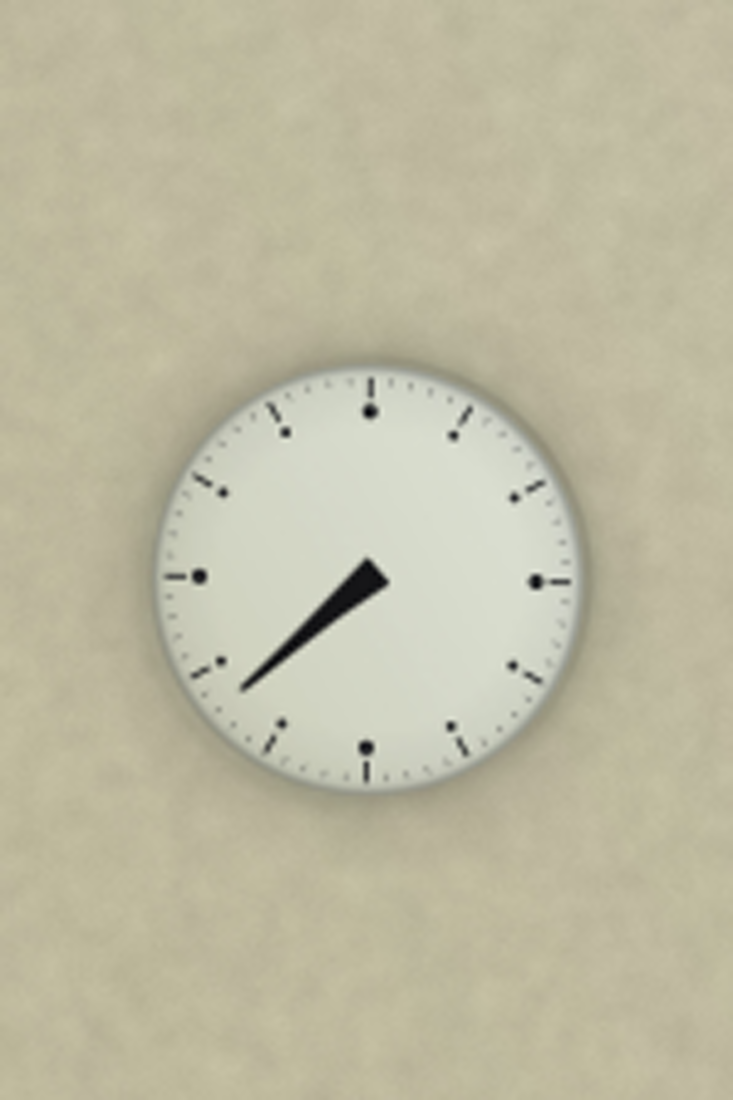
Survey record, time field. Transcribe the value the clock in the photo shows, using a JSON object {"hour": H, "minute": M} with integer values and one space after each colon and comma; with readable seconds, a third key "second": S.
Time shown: {"hour": 7, "minute": 38}
